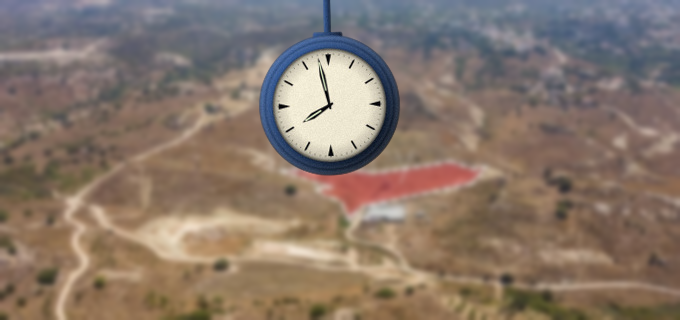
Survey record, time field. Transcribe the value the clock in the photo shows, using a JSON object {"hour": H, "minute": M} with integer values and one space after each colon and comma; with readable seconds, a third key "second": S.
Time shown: {"hour": 7, "minute": 58}
